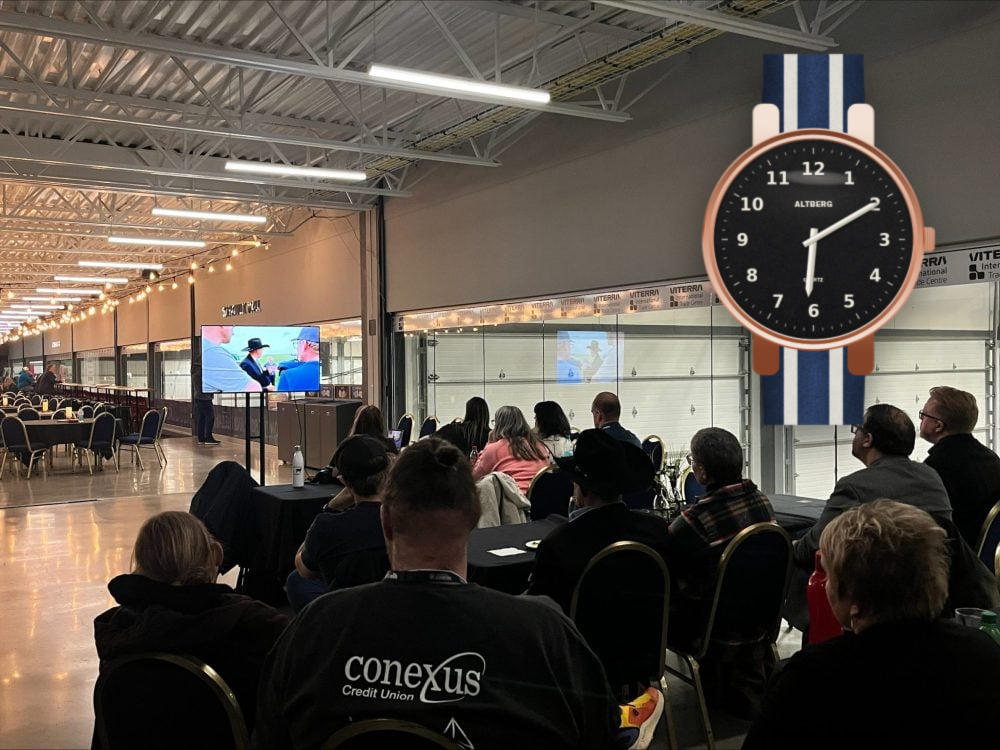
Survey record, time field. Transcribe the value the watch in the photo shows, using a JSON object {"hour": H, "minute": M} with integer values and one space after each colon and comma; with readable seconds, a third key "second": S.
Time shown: {"hour": 6, "minute": 10}
